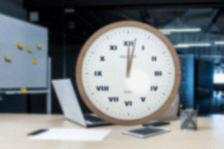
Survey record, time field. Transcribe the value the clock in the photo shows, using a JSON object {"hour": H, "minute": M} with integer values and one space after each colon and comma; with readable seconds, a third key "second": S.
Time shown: {"hour": 12, "minute": 2}
